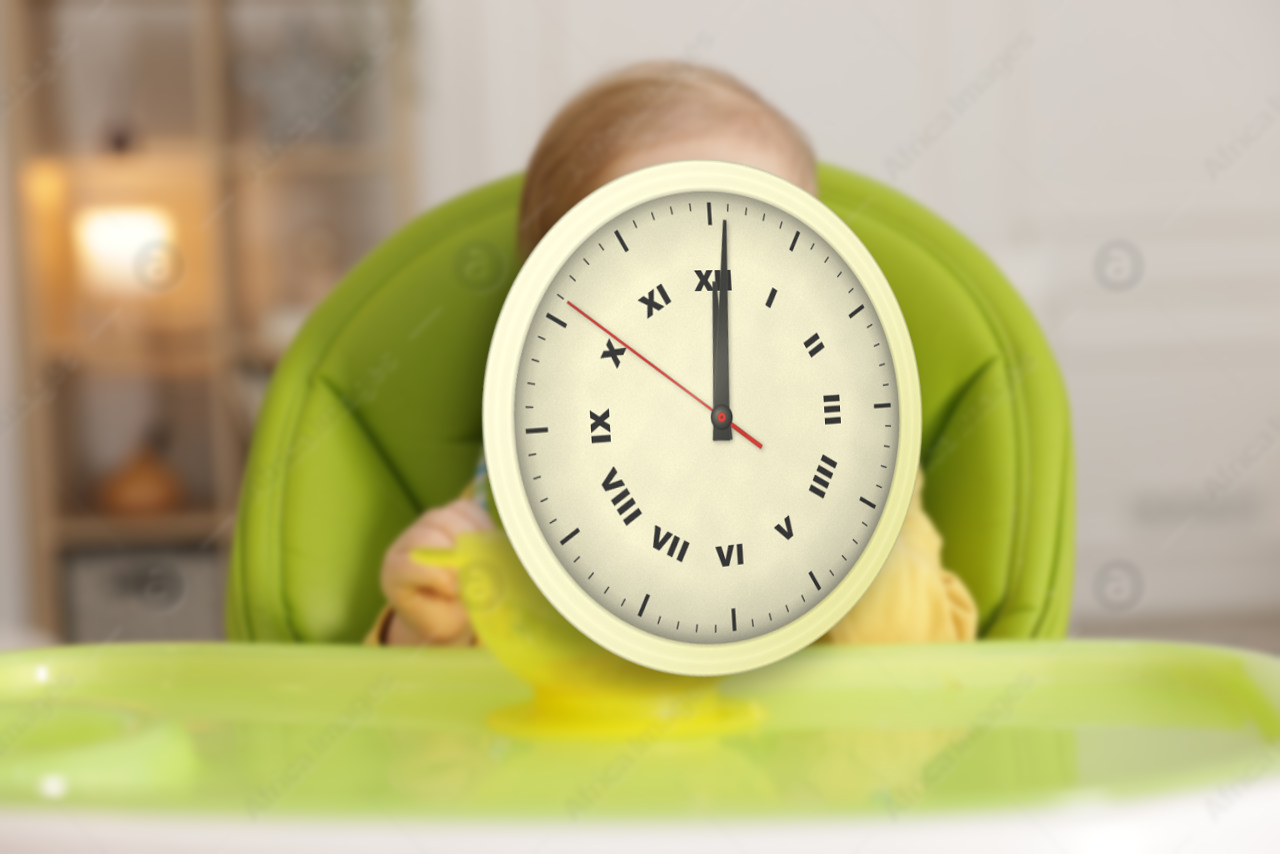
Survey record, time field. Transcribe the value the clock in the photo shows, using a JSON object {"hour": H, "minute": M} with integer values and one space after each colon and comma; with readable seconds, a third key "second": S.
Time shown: {"hour": 12, "minute": 0, "second": 51}
